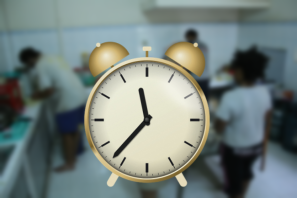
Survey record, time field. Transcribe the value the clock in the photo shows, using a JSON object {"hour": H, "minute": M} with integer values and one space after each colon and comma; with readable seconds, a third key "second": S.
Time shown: {"hour": 11, "minute": 37}
